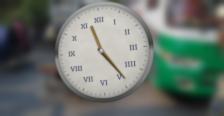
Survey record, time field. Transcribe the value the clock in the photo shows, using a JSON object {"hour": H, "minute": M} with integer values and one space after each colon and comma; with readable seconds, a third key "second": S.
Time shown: {"hour": 11, "minute": 24}
